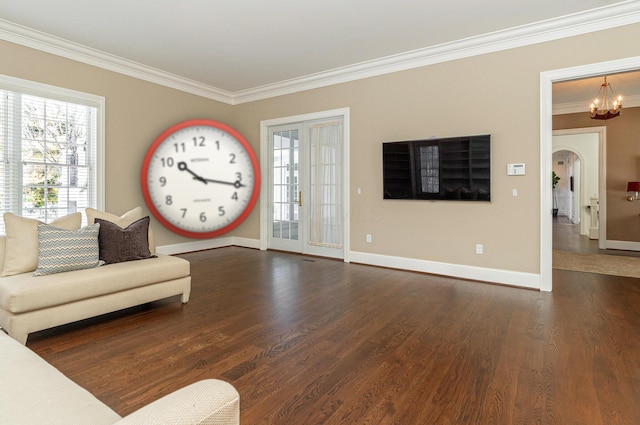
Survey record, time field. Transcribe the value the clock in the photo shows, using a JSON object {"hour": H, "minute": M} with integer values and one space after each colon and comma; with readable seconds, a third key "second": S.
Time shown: {"hour": 10, "minute": 17}
